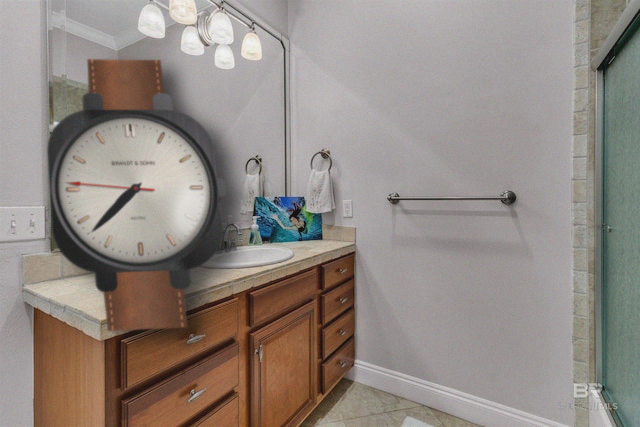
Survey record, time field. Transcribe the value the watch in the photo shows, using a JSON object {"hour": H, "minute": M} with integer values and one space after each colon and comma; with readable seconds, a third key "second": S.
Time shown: {"hour": 7, "minute": 37, "second": 46}
